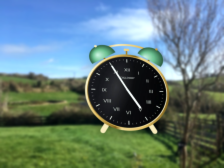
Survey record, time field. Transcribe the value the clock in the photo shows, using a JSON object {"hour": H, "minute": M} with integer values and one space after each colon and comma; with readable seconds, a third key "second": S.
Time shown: {"hour": 4, "minute": 55}
